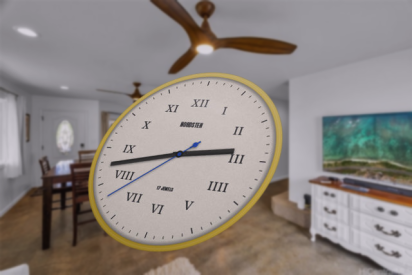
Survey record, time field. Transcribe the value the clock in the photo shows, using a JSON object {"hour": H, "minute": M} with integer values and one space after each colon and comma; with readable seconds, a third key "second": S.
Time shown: {"hour": 2, "minute": 42, "second": 38}
